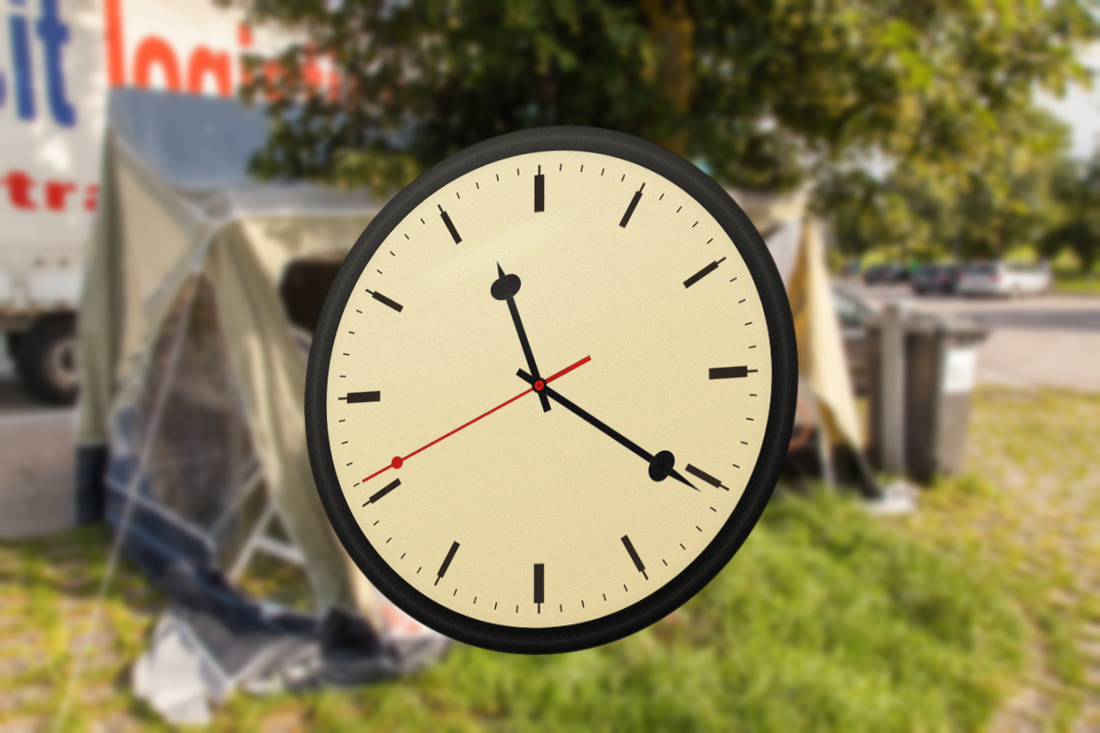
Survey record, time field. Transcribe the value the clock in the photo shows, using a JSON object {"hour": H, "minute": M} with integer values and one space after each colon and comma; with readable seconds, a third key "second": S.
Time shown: {"hour": 11, "minute": 20, "second": 41}
